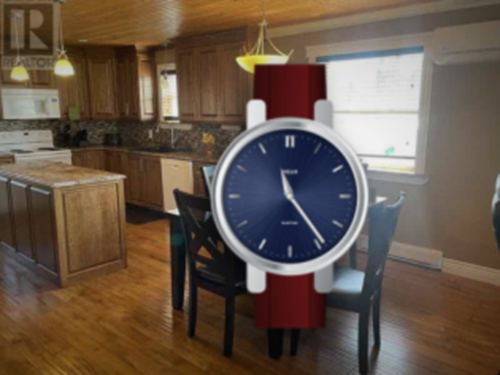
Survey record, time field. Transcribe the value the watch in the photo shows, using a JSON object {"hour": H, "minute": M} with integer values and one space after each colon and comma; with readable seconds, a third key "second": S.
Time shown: {"hour": 11, "minute": 24}
